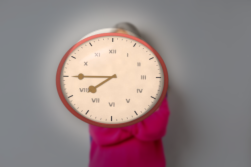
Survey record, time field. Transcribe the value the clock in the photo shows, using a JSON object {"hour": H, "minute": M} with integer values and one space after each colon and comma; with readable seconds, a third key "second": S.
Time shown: {"hour": 7, "minute": 45}
